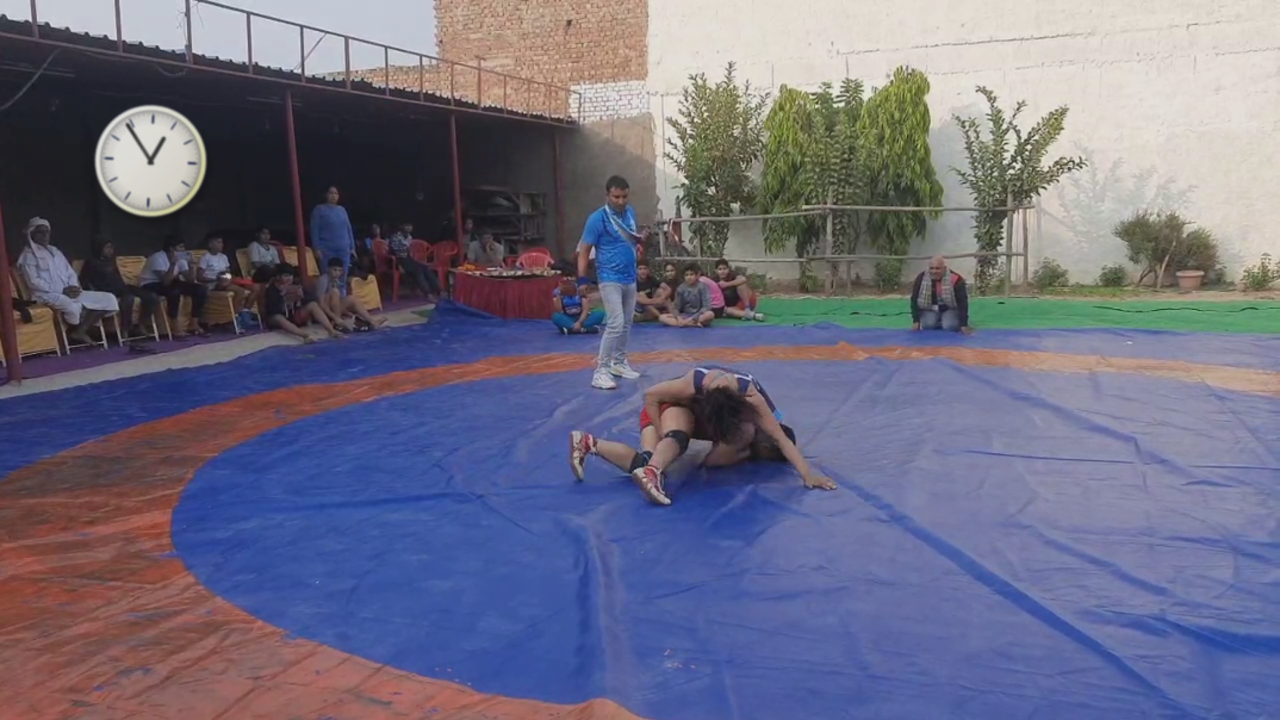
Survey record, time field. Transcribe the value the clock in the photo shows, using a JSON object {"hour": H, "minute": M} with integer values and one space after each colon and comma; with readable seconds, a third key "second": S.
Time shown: {"hour": 12, "minute": 54}
